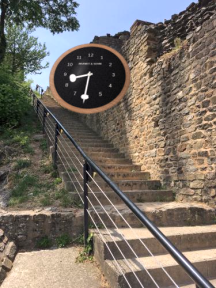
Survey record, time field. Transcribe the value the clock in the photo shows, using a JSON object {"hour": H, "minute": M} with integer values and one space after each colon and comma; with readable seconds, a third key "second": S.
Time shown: {"hour": 8, "minute": 31}
